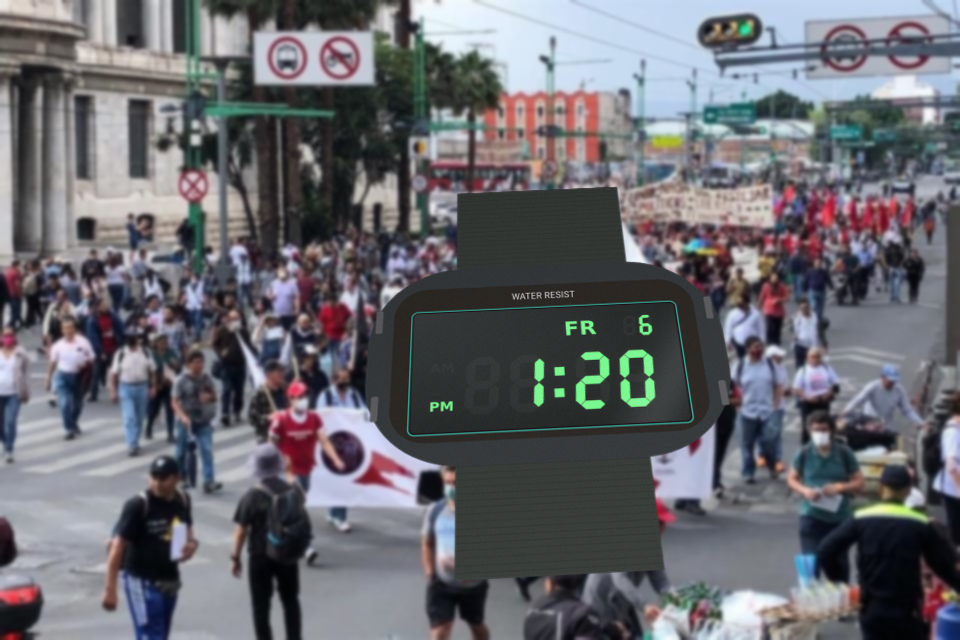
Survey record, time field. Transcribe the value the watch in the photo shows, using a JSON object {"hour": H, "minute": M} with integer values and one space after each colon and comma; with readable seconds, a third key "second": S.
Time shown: {"hour": 1, "minute": 20}
